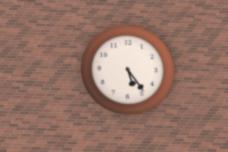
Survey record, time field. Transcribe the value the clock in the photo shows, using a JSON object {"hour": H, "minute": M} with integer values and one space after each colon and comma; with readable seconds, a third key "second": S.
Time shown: {"hour": 5, "minute": 24}
